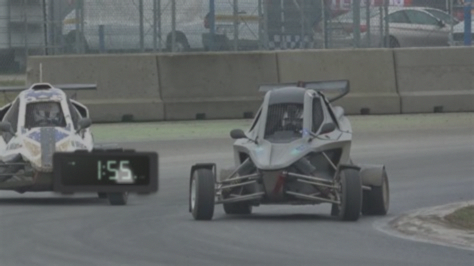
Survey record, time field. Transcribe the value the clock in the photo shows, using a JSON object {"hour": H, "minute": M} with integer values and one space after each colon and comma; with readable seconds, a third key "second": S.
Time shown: {"hour": 1, "minute": 55}
